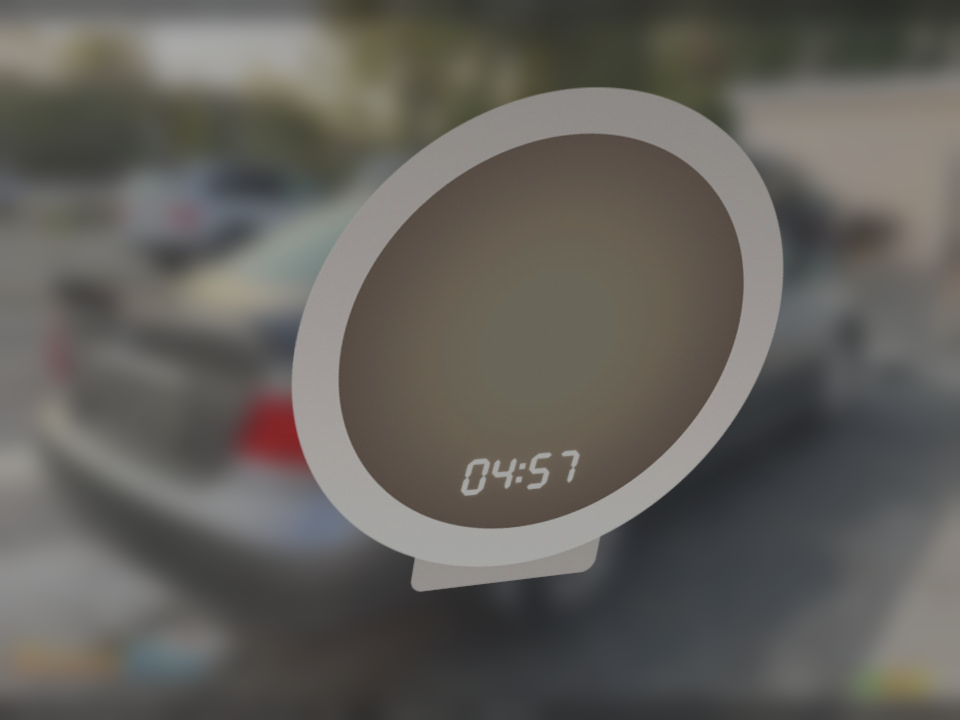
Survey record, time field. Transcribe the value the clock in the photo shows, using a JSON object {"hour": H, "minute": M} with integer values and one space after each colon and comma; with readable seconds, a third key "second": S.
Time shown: {"hour": 4, "minute": 57}
